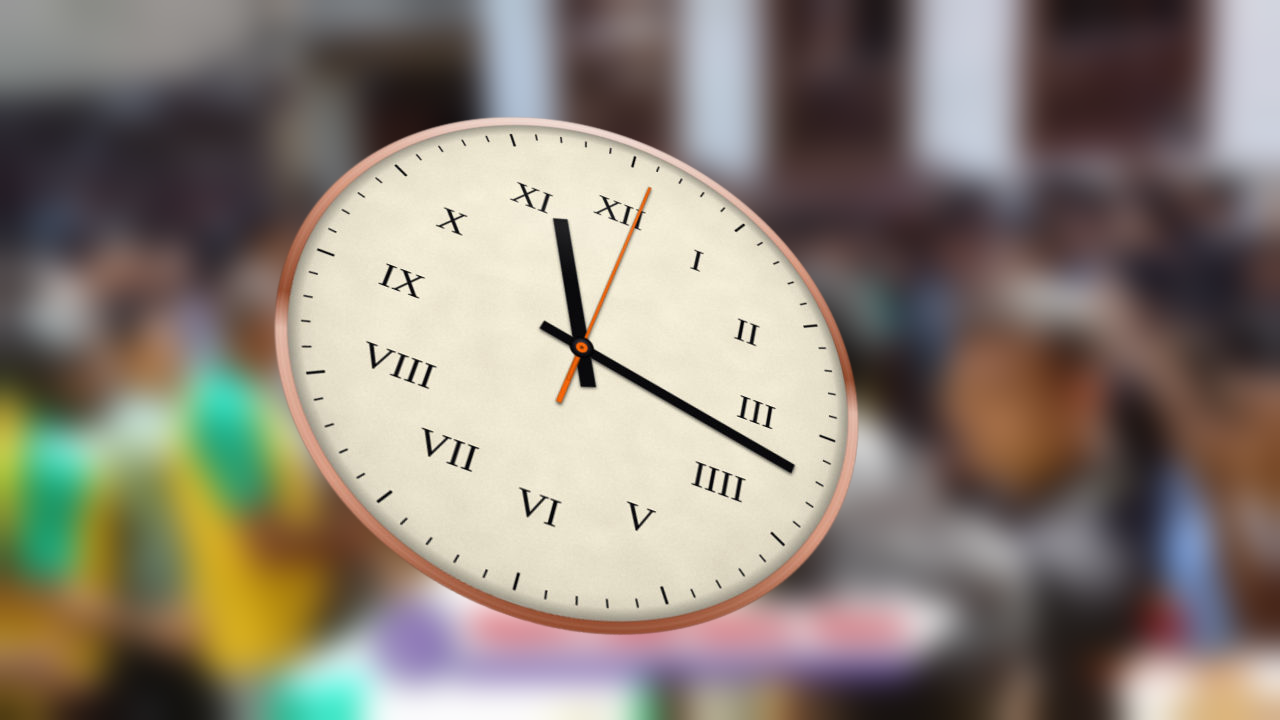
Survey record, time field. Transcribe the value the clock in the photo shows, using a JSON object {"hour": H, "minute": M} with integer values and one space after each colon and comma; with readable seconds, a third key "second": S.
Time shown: {"hour": 11, "minute": 17, "second": 1}
